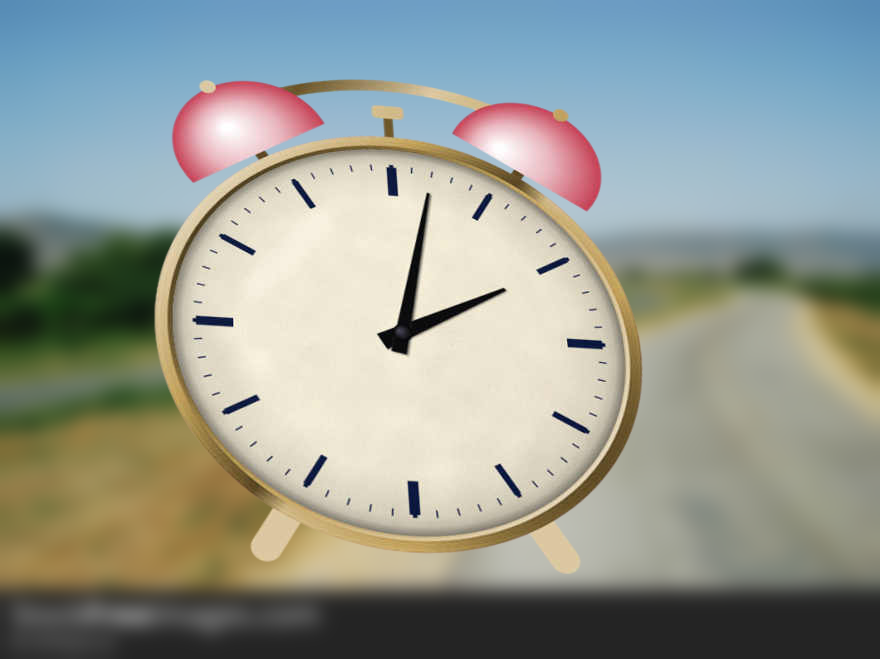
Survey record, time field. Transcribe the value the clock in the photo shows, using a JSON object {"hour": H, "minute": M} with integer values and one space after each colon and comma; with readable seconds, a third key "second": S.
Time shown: {"hour": 2, "minute": 2}
